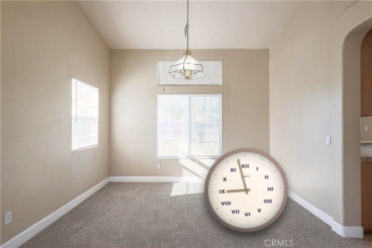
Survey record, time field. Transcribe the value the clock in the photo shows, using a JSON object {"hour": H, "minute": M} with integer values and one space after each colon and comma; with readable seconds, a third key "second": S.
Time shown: {"hour": 8, "minute": 58}
